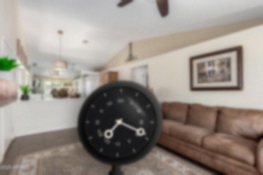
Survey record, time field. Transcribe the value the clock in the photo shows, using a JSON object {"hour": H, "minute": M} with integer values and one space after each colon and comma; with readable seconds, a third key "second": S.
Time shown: {"hour": 7, "minute": 19}
